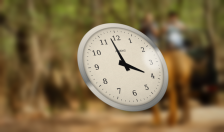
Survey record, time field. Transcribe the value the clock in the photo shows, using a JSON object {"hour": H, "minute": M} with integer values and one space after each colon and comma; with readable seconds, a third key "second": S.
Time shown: {"hour": 3, "minute": 58}
